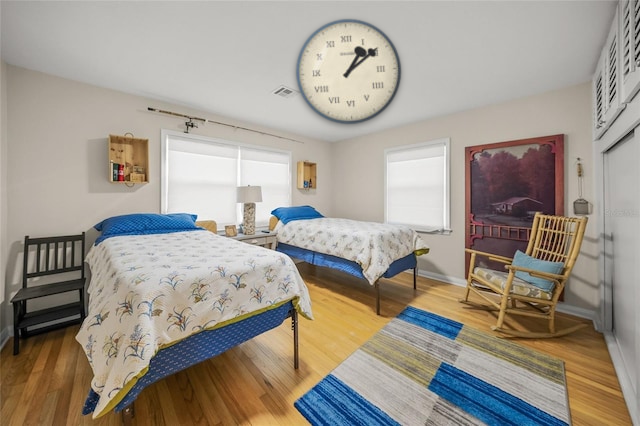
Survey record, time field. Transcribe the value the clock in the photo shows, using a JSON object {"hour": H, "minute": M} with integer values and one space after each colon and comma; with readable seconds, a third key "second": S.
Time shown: {"hour": 1, "minute": 9}
